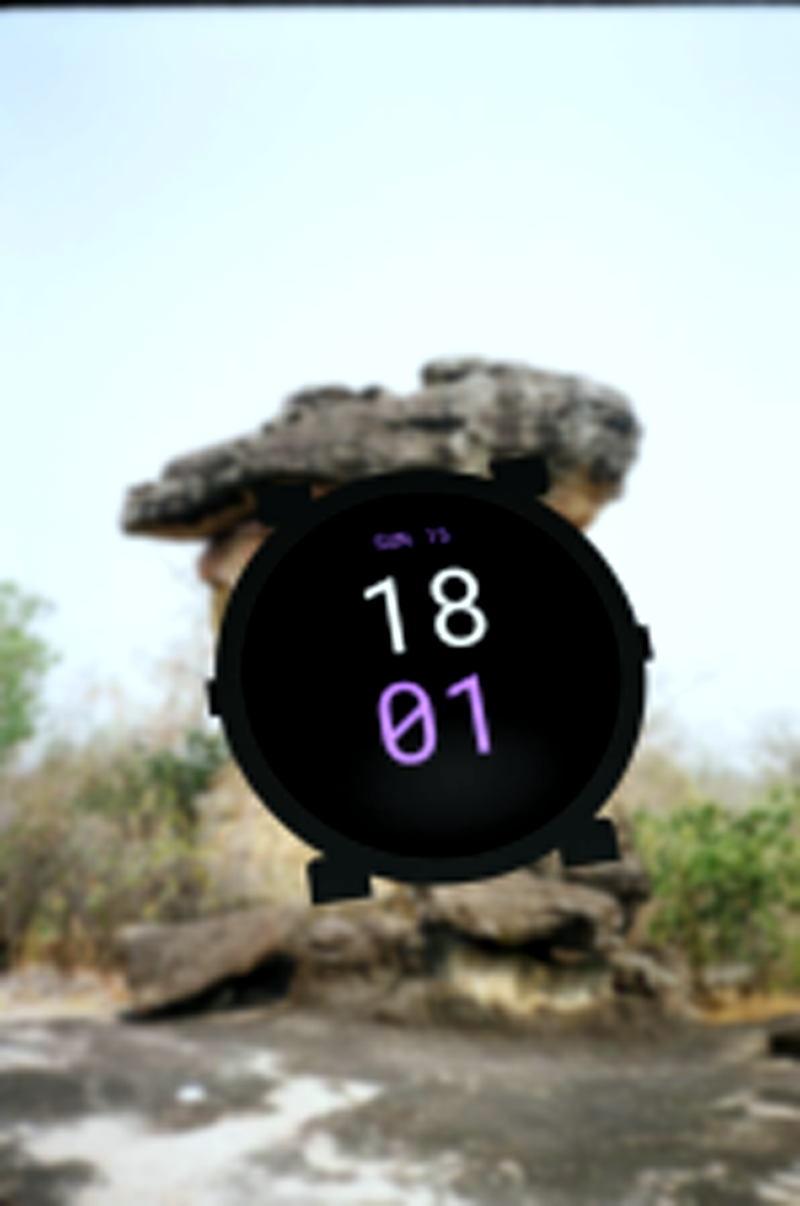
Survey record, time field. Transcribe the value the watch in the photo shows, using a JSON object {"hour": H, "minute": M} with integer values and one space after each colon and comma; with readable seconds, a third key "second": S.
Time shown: {"hour": 18, "minute": 1}
